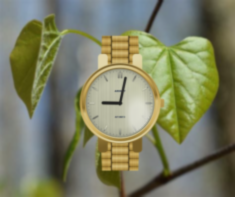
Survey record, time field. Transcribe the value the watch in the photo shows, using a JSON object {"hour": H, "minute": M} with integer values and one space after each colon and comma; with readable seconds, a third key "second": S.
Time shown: {"hour": 9, "minute": 2}
